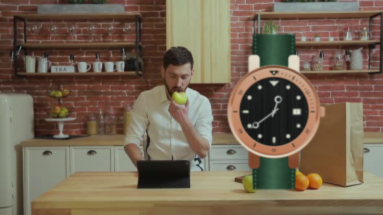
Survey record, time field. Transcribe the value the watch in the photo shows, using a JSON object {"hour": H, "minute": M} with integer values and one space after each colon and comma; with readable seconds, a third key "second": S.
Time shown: {"hour": 12, "minute": 39}
